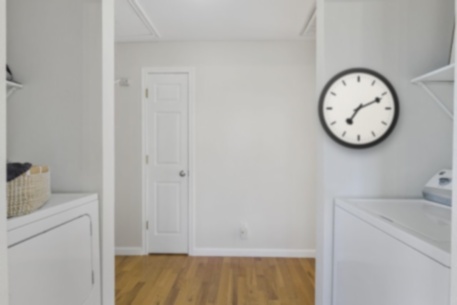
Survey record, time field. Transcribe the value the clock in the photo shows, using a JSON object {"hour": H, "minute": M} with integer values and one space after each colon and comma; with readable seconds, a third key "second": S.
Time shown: {"hour": 7, "minute": 11}
